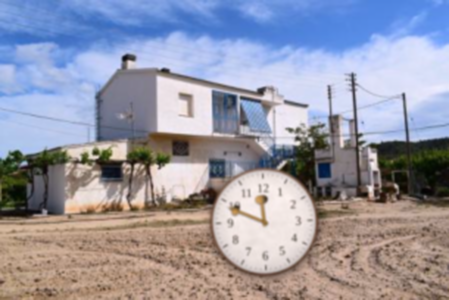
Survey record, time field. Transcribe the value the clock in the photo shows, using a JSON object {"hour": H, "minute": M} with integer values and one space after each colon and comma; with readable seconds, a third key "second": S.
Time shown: {"hour": 11, "minute": 49}
